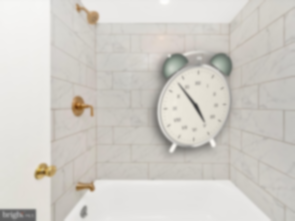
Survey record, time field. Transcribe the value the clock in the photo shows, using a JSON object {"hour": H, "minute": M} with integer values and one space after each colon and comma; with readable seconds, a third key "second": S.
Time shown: {"hour": 4, "minute": 53}
